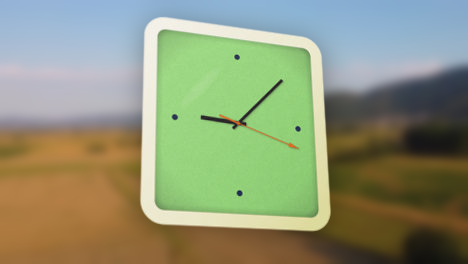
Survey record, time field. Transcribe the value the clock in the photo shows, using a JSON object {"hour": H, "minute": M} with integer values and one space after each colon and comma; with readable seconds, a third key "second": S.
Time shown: {"hour": 9, "minute": 7, "second": 18}
